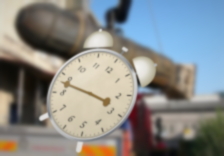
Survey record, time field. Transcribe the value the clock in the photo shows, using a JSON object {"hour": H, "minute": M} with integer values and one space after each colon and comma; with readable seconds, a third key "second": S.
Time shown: {"hour": 2, "minute": 43}
